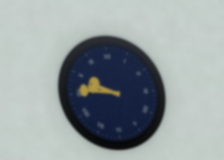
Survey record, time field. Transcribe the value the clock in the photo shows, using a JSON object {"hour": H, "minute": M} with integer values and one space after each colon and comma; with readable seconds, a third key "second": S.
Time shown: {"hour": 9, "minute": 46}
